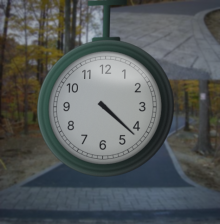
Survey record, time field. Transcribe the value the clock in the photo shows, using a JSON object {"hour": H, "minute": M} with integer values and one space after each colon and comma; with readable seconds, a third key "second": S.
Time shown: {"hour": 4, "minute": 22}
